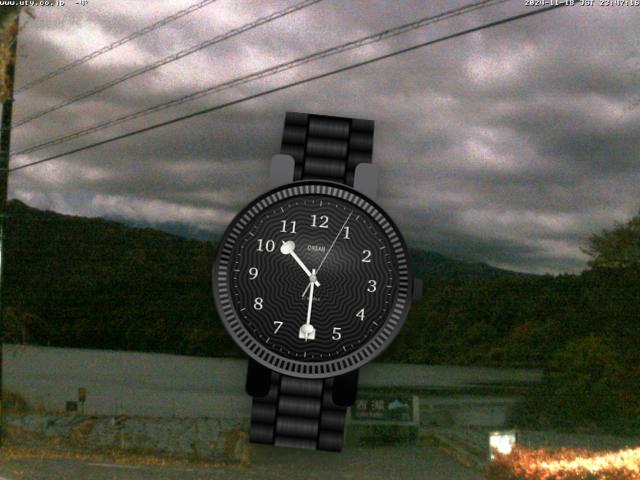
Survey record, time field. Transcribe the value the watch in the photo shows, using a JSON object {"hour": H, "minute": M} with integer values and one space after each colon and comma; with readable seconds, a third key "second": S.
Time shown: {"hour": 10, "minute": 30, "second": 4}
